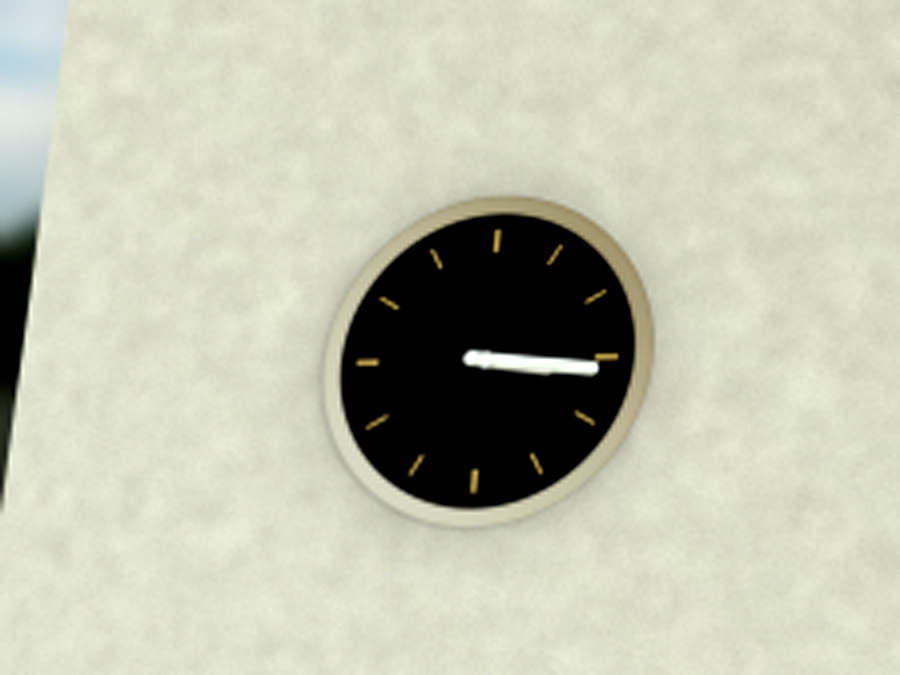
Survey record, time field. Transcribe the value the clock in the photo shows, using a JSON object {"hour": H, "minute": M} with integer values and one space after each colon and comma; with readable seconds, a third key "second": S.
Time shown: {"hour": 3, "minute": 16}
